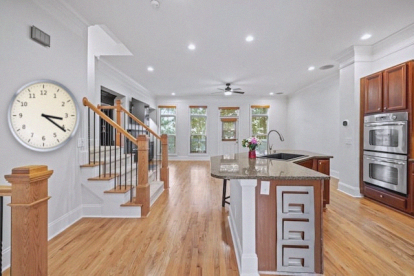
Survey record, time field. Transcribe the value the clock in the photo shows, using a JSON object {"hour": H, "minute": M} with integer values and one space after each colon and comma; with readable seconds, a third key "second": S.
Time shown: {"hour": 3, "minute": 21}
